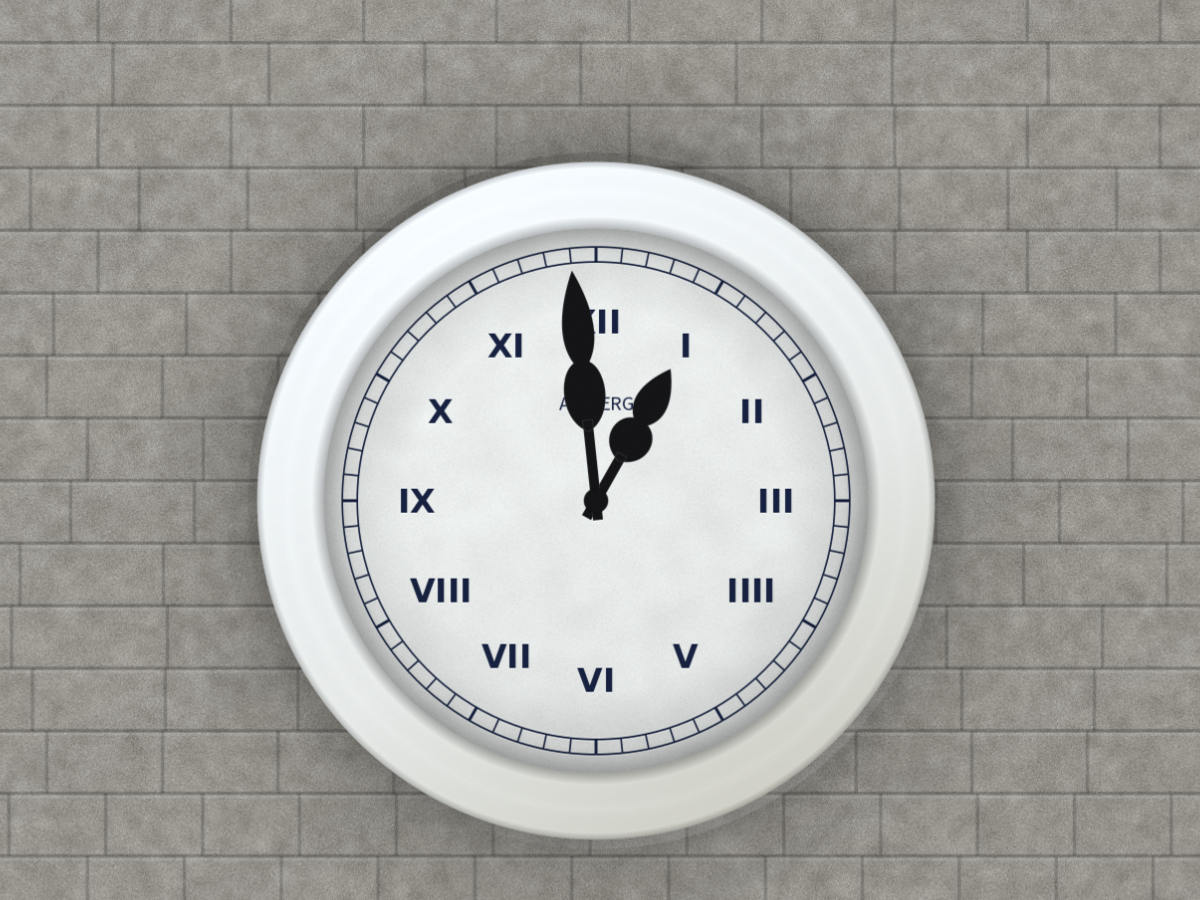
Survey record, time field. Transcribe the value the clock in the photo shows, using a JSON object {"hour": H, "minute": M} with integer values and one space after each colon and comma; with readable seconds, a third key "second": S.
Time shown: {"hour": 12, "minute": 59}
